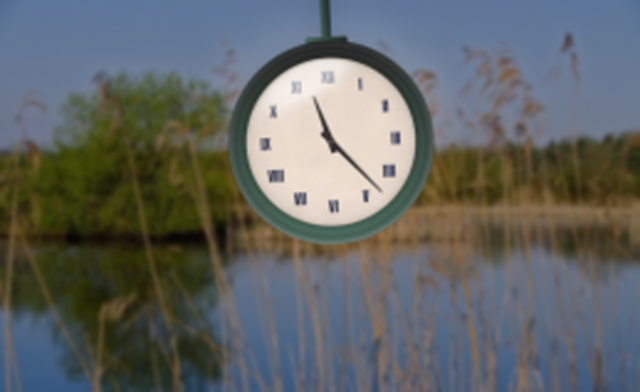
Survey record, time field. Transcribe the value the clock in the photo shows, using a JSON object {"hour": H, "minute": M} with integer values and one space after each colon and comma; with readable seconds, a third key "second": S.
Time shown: {"hour": 11, "minute": 23}
